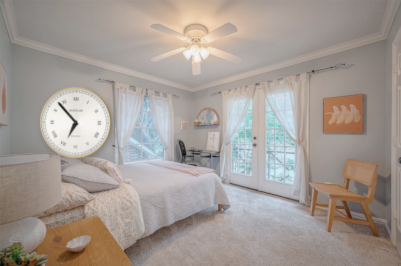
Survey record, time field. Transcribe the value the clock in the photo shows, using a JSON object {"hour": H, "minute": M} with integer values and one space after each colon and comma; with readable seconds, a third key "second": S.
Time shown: {"hour": 6, "minute": 53}
